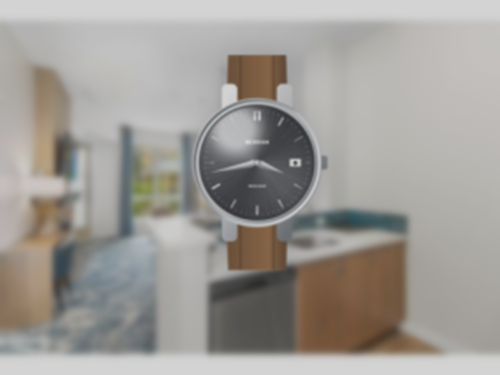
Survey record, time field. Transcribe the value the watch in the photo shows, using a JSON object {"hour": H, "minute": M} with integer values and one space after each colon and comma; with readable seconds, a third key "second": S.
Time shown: {"hour": 3, "minute": 43}
